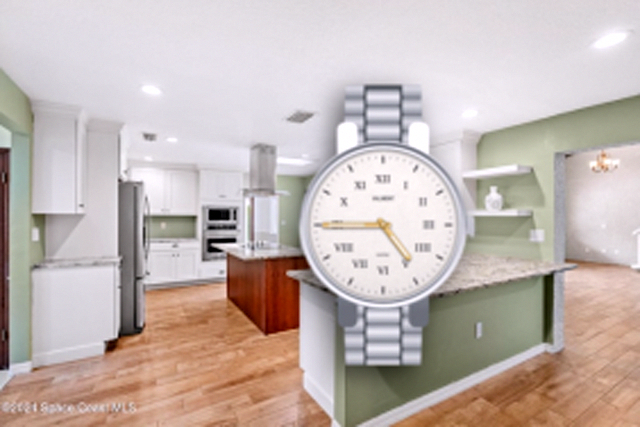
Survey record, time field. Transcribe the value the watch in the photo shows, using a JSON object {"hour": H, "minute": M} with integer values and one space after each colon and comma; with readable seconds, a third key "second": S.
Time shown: {"hour": 4, "minute": 45}
